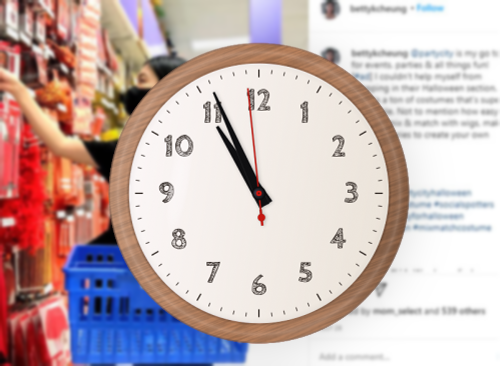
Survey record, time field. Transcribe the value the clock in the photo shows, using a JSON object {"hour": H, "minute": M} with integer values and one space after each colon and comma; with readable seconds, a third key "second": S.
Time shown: {"hour": 10, "minute": 55, "second": 59}
